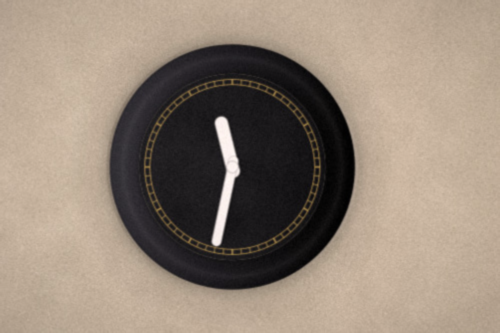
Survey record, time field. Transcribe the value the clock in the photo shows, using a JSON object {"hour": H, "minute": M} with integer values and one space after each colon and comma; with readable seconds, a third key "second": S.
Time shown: {"hour": 11, "minute": 32}
